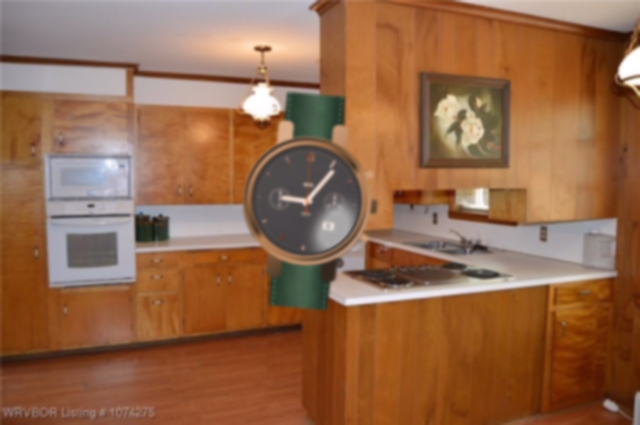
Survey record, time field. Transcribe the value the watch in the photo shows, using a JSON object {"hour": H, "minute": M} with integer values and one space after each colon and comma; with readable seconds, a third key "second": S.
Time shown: {"hour": 9, "minute": 6}
